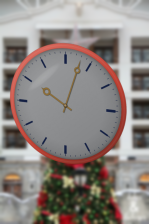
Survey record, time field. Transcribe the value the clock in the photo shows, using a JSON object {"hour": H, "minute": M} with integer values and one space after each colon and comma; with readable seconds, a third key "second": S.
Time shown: {"hour": 10, "minute": 3}
